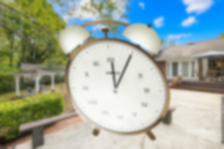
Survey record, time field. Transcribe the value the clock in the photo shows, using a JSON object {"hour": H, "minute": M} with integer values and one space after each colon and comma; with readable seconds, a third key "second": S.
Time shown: {"hour": 12, "minute": 5}
